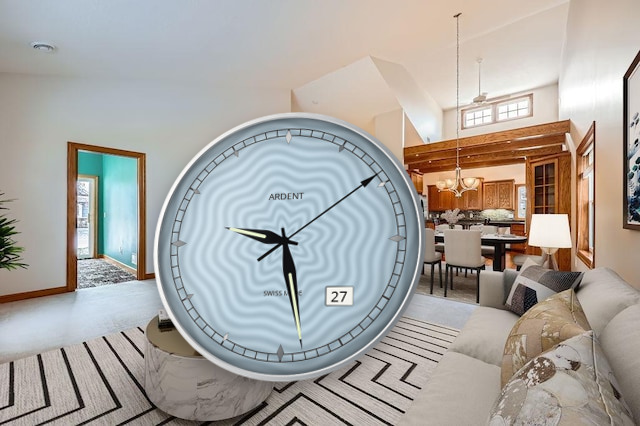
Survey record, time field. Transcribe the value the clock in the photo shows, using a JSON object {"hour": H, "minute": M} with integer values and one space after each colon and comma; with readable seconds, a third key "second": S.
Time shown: {"hour": 9, "minute": 28, "second": 9}
